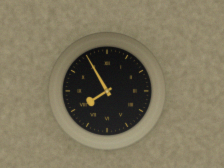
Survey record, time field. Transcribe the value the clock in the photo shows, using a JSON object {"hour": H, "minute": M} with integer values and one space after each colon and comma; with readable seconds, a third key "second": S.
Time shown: {"hour": 7, "minute": 55}
